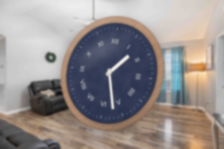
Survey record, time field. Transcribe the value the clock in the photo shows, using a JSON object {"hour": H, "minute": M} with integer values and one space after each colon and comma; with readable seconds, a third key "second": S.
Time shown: {"hour": 1, "minute": 27}
